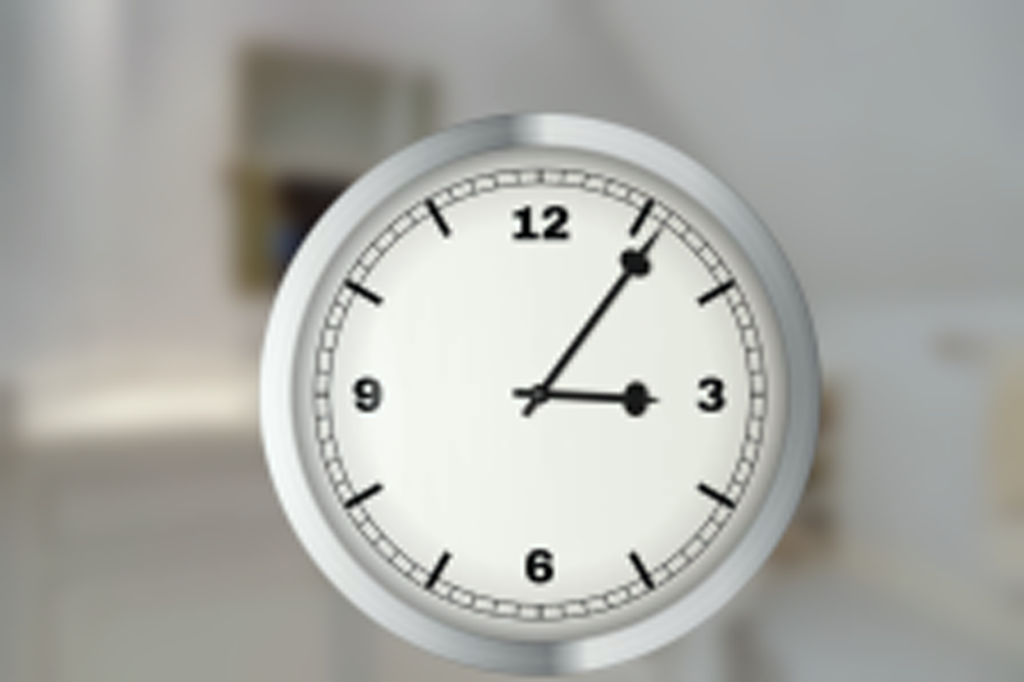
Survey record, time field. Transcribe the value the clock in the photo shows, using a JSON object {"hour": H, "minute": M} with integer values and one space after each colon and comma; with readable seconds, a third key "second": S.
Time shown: {"hour": 3, "minute": 6}
